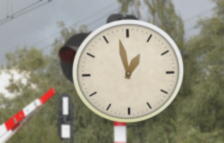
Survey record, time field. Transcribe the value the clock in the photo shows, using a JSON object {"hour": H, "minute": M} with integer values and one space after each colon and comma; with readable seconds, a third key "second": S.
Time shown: {"hour": 12, "minute": 58}
